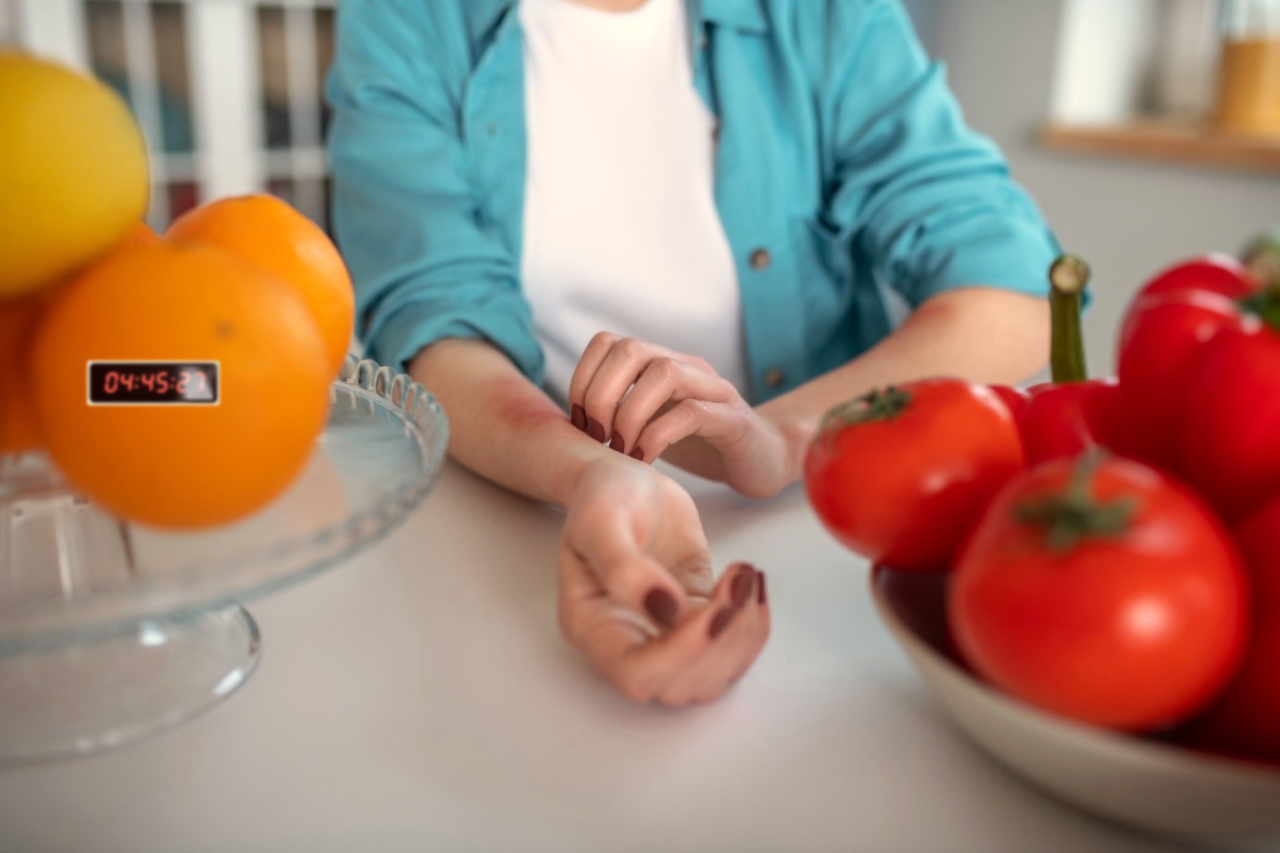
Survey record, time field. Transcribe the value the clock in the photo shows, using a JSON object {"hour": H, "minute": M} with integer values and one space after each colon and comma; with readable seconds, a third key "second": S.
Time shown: {"hour": 4, "minute": 45, "second": 27}
